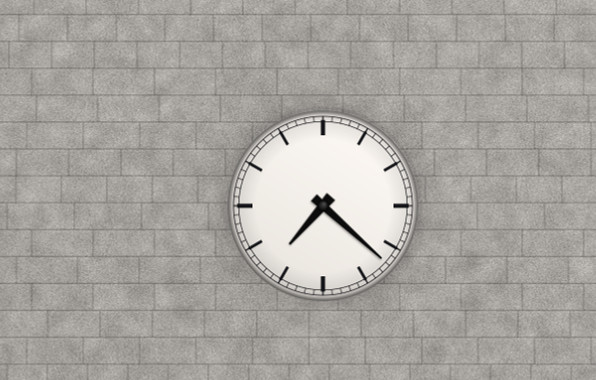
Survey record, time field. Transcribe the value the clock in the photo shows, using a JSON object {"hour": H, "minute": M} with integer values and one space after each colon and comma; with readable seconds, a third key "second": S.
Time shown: {"hour": 7, "minute": 22}
